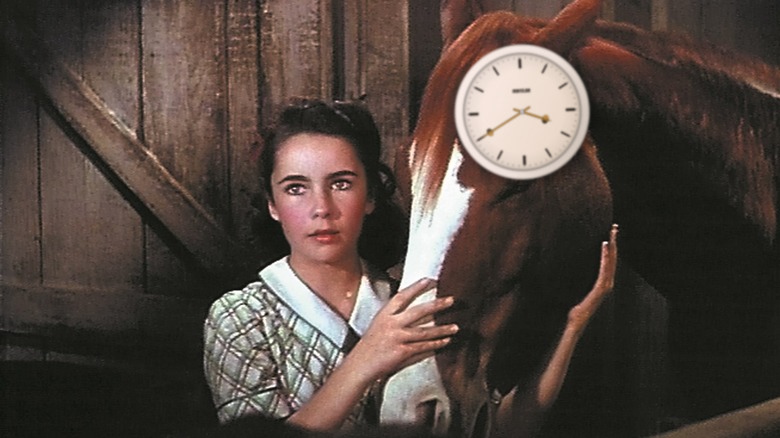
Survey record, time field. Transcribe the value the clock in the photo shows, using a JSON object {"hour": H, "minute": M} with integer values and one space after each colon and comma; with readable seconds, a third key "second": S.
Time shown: {"hour": 3, "minute": 40}
